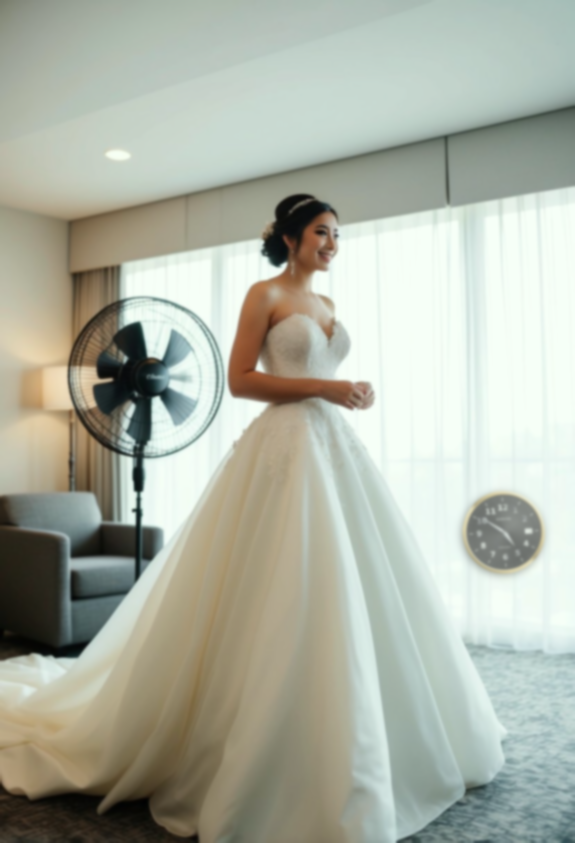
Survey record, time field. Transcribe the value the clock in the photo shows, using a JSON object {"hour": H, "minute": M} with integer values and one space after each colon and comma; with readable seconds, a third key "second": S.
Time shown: {"hour": 4, "minute": 51}
